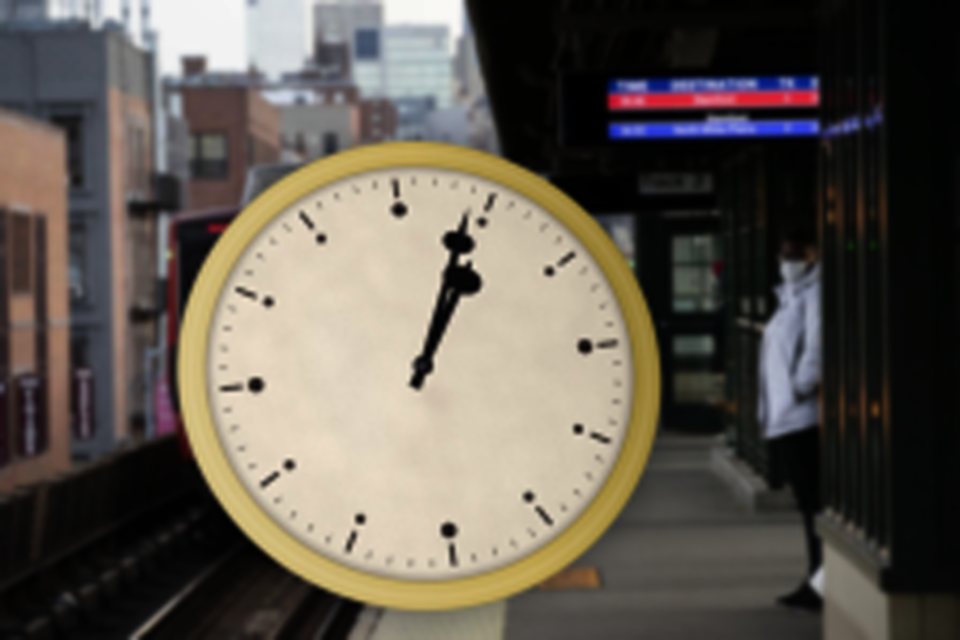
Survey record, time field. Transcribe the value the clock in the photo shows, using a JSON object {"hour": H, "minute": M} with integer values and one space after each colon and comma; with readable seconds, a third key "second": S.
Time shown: {"hour": 1, "minute": 4}
